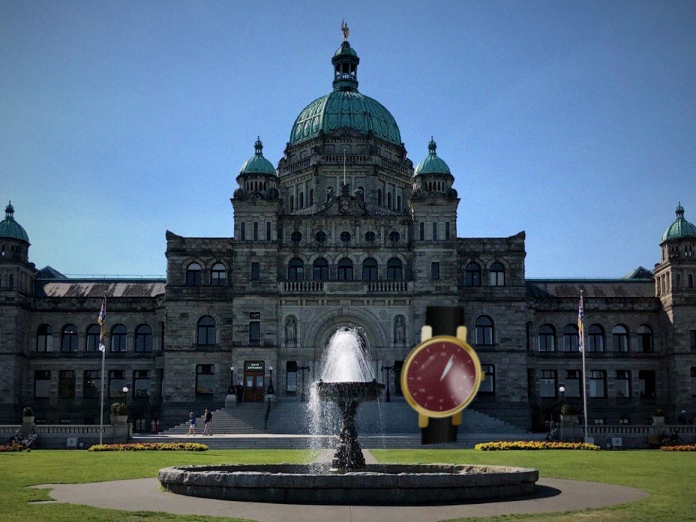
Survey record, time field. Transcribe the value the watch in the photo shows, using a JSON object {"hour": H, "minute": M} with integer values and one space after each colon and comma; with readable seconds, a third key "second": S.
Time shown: {"hour": 1, "minute": 4}
